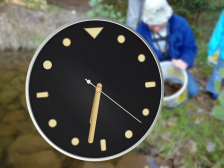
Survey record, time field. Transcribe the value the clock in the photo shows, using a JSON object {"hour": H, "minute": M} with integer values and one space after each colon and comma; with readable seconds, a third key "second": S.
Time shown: {"hour": 6, "minute": 32, "second": 22}
